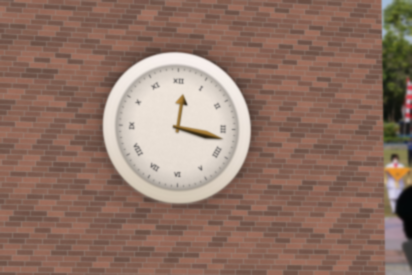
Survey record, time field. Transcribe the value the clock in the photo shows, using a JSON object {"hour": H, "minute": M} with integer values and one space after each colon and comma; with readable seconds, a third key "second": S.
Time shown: {"hour": 12, "minute": 17}
